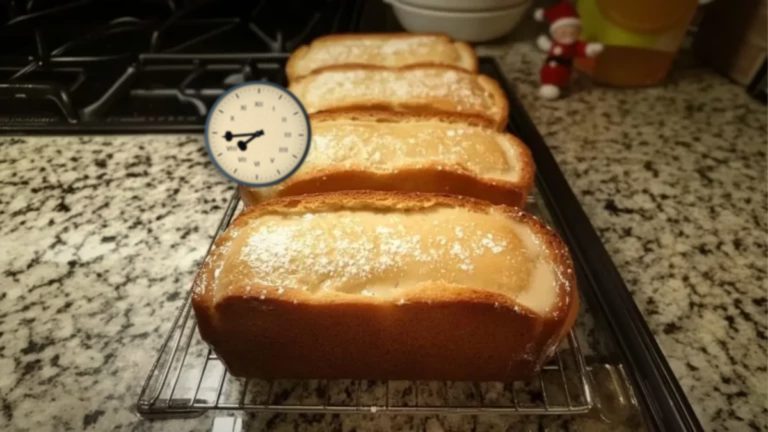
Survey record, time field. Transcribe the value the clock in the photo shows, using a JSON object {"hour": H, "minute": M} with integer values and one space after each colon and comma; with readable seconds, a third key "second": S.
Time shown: {"hour": 7, "minute": 44}
